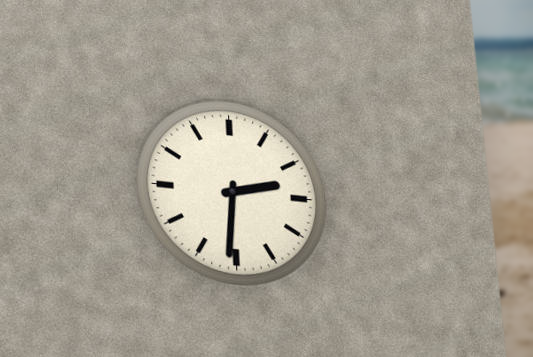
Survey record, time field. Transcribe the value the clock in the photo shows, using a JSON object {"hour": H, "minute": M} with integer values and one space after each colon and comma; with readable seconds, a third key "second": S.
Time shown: {"hour": 2, "minute": 31}
